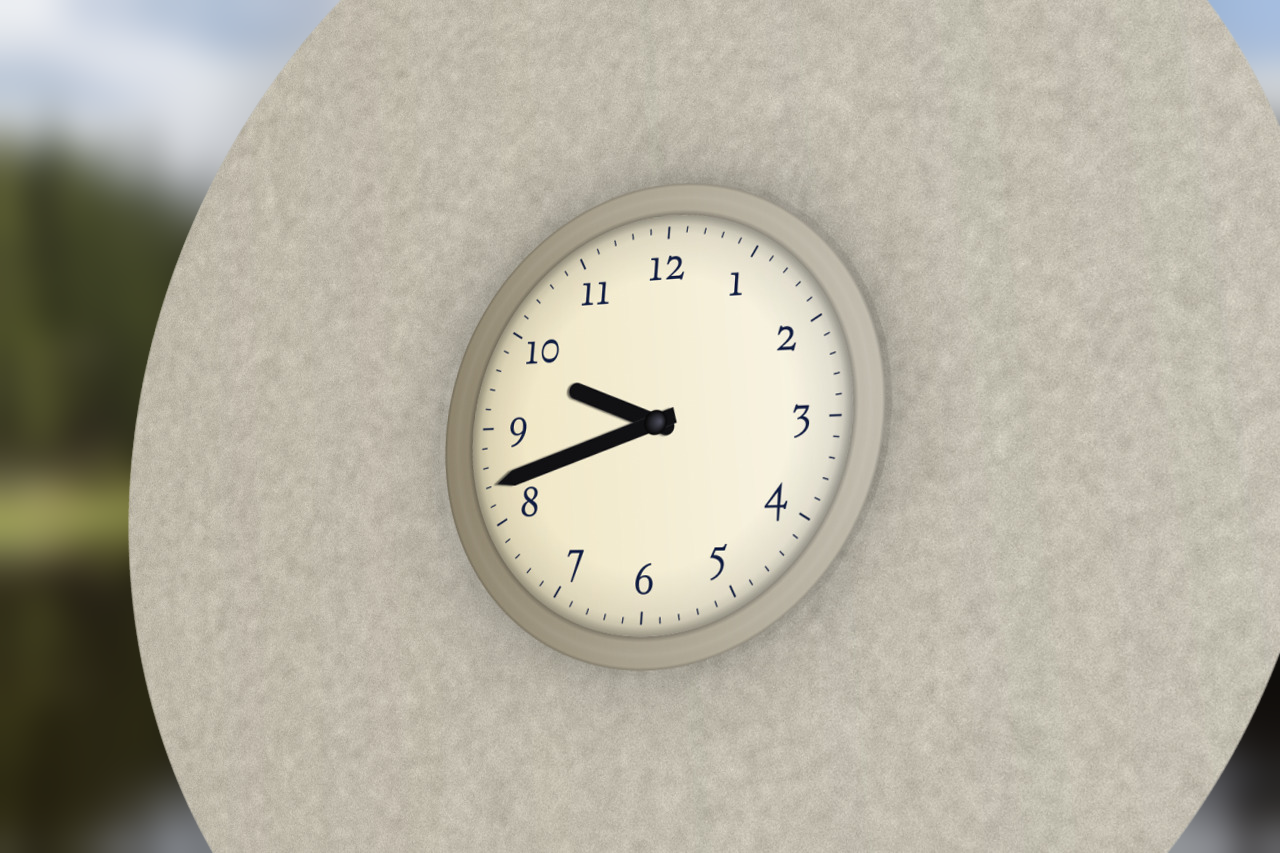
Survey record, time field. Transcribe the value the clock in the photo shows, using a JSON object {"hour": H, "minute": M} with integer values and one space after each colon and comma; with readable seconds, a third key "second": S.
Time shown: {"hour": 9, "minute": 42}
